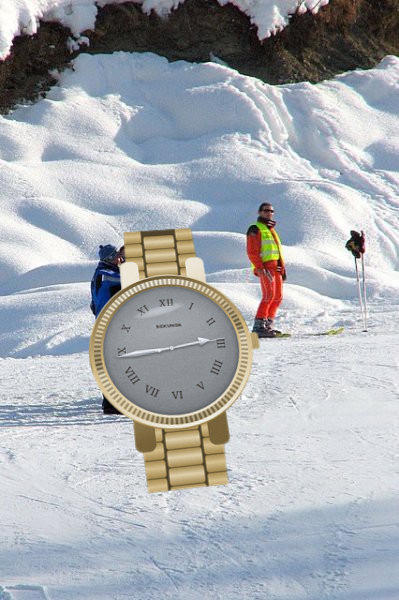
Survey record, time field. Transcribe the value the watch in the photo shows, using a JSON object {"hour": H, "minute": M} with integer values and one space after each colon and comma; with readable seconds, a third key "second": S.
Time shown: {"hour": 2, "minute": 44, "second": 14}
